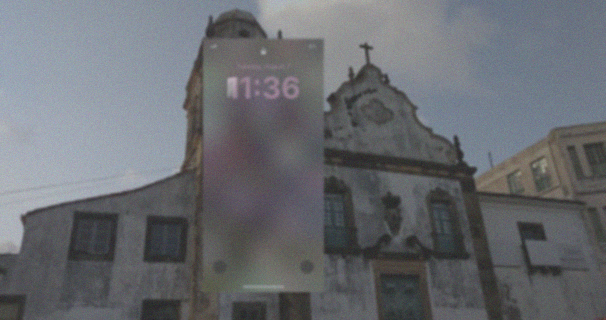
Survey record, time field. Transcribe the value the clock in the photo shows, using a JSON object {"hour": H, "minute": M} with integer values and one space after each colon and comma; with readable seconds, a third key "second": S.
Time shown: {"hour": 11, "minute": 36}
